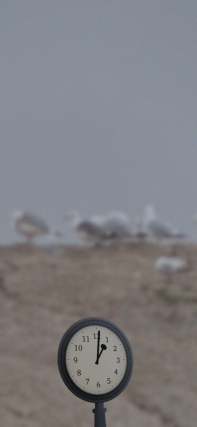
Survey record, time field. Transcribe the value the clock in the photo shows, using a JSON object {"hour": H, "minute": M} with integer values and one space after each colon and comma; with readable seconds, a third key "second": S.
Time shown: {"hour": 1, "minute": 1}
